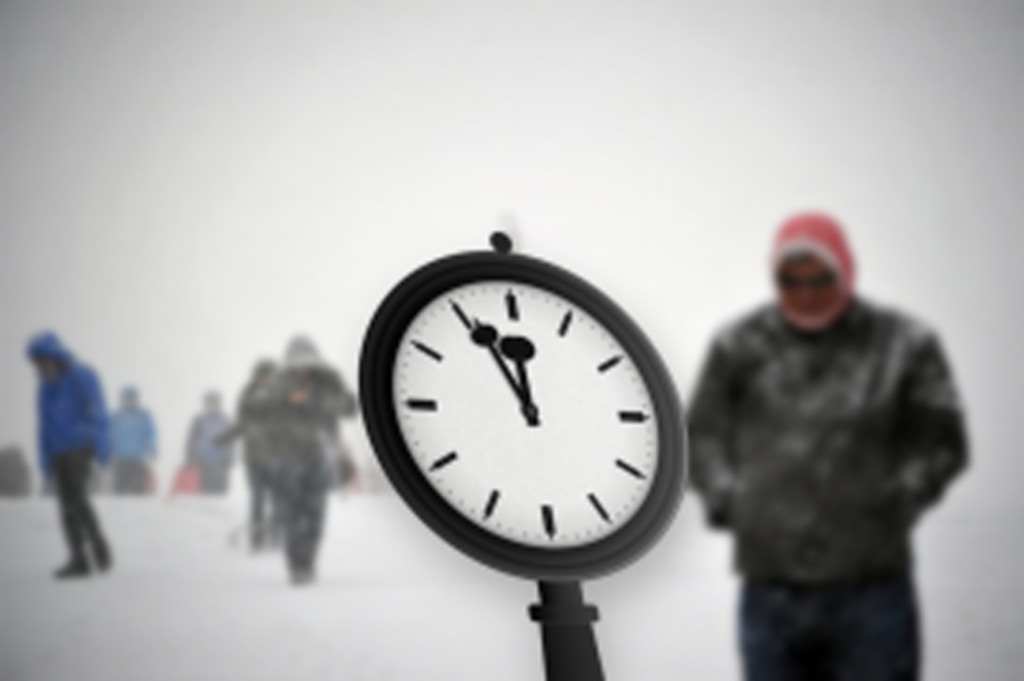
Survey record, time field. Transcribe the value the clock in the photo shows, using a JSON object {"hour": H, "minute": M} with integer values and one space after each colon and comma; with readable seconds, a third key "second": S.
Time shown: {"hour": 11, "minute": 56}
